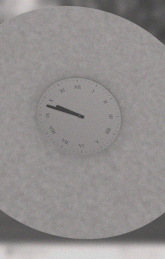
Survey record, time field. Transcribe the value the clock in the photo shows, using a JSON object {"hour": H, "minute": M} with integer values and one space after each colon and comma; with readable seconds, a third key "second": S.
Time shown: {"hour": 9, "minute": 48}
